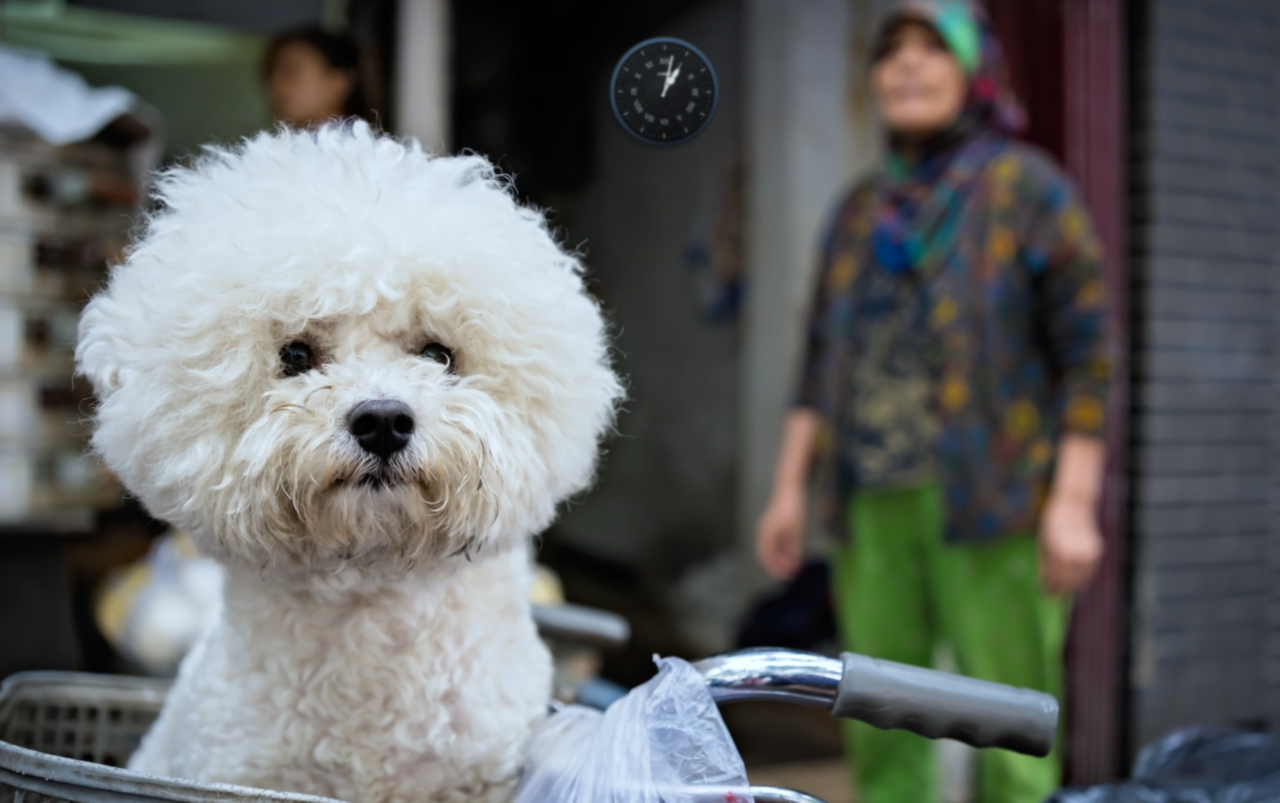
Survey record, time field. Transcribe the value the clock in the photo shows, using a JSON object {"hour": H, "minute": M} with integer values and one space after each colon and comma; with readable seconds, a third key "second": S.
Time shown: {"hour": 1, "minute": 2}
